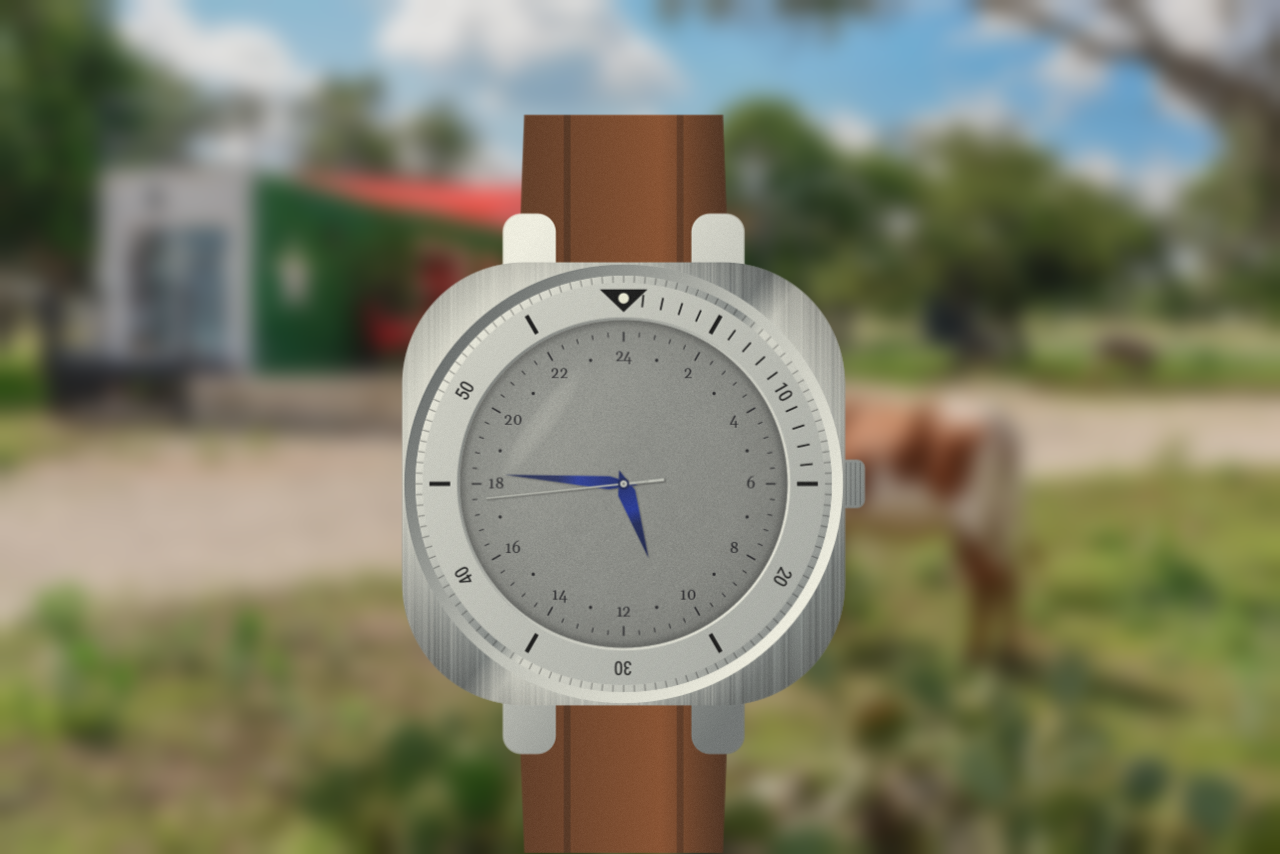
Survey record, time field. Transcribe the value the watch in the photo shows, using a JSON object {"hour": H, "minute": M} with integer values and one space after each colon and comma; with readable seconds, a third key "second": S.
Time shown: {"hour": 10, "minute": 45, "second": 44}
